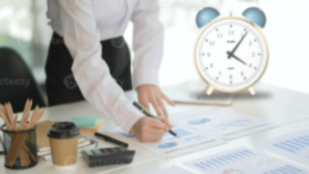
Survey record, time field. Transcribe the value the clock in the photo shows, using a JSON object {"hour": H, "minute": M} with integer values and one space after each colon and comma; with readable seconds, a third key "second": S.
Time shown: {"hour": 4, "minute": 6}
